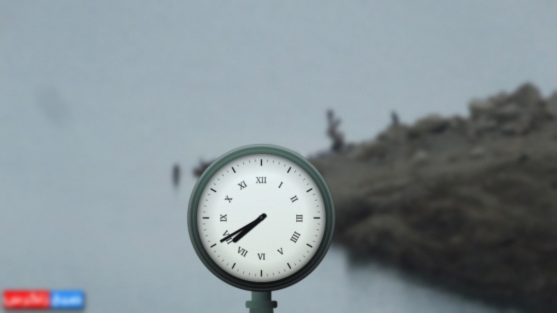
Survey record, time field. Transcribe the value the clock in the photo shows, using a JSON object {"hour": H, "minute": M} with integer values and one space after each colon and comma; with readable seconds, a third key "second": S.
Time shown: {"hour": 7, "minute": 40}
